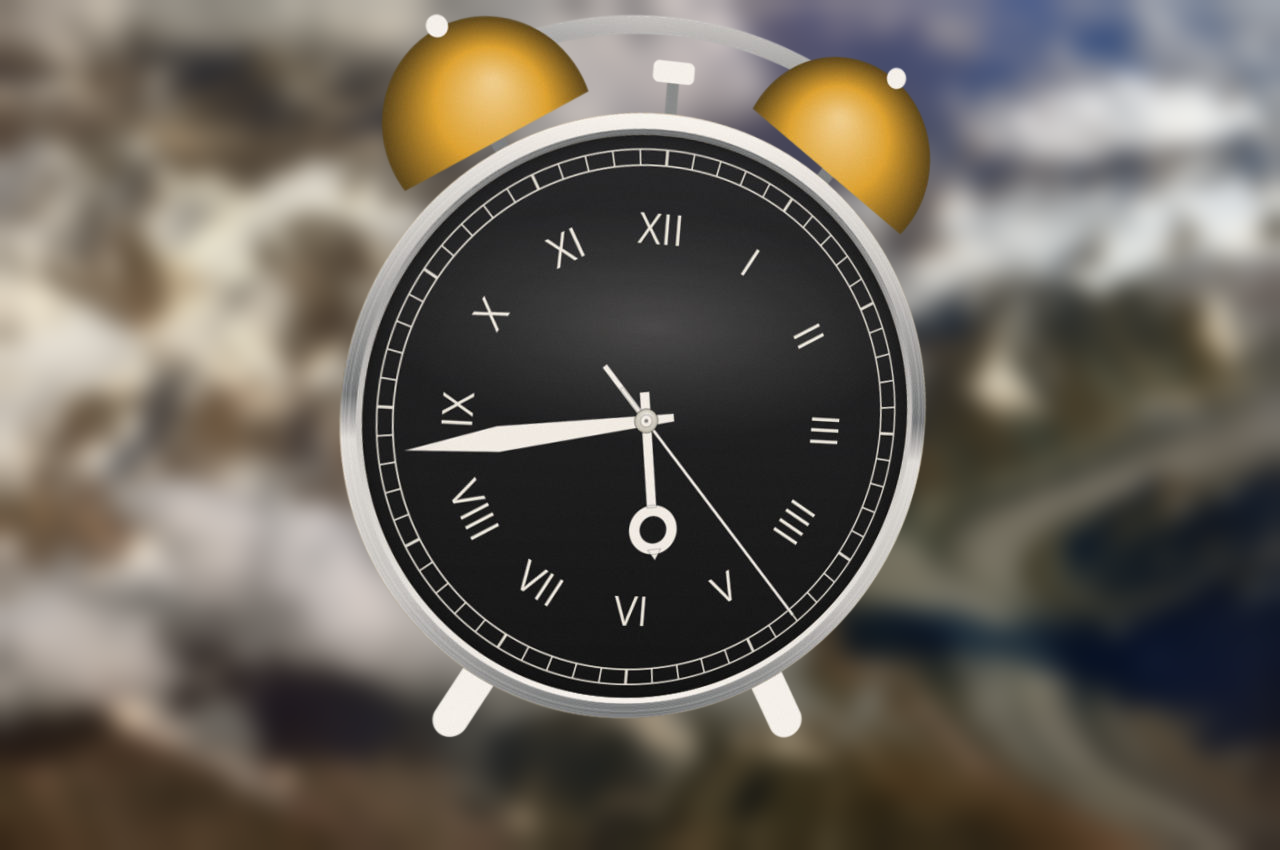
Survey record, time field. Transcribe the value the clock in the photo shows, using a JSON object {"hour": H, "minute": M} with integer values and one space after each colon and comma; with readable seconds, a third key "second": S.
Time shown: {"hour": 5, "minute": 43, "second": 23}
